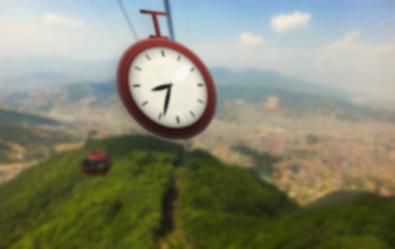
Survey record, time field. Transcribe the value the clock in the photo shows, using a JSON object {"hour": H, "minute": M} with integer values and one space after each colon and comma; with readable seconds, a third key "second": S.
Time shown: {"hour": 8, "minute": 34}
